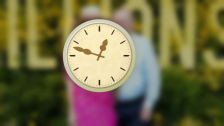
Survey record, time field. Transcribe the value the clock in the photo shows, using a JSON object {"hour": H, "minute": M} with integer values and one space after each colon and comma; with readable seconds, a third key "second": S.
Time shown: {"hour": 12, "minute": 48}
